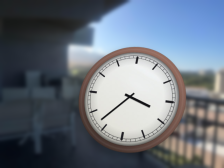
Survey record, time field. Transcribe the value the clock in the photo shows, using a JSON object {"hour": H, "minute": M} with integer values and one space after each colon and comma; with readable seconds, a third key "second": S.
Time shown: {"hour": 3, "minute": 37}
